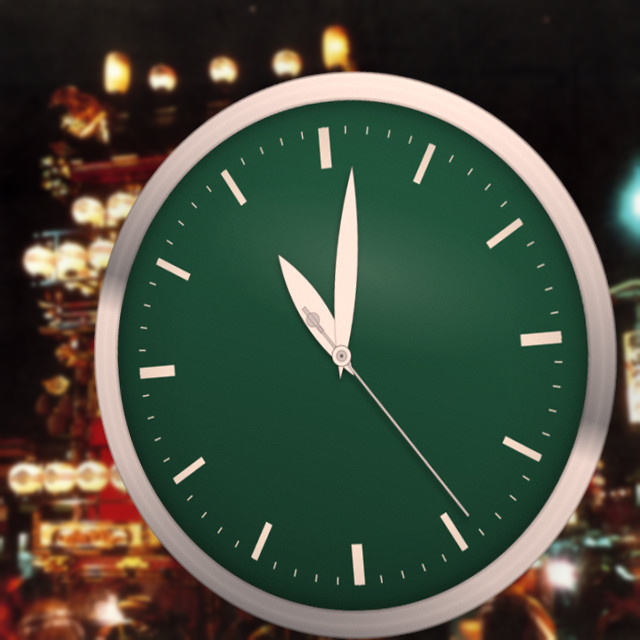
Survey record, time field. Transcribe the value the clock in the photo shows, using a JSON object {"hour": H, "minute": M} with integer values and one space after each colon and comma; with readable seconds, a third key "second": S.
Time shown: {"hour": 11, "minute": 1, "second": 24}
